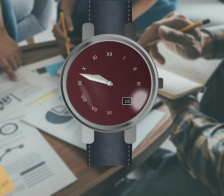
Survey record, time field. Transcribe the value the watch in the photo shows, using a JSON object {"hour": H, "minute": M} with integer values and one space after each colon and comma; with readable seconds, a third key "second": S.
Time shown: {"hour": 9, "minute": 48}
